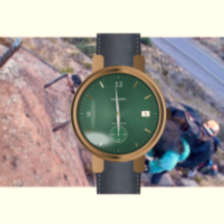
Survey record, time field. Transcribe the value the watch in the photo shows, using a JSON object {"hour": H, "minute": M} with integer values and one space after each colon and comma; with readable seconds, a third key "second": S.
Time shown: {"hour": 5, "minute": 59}
